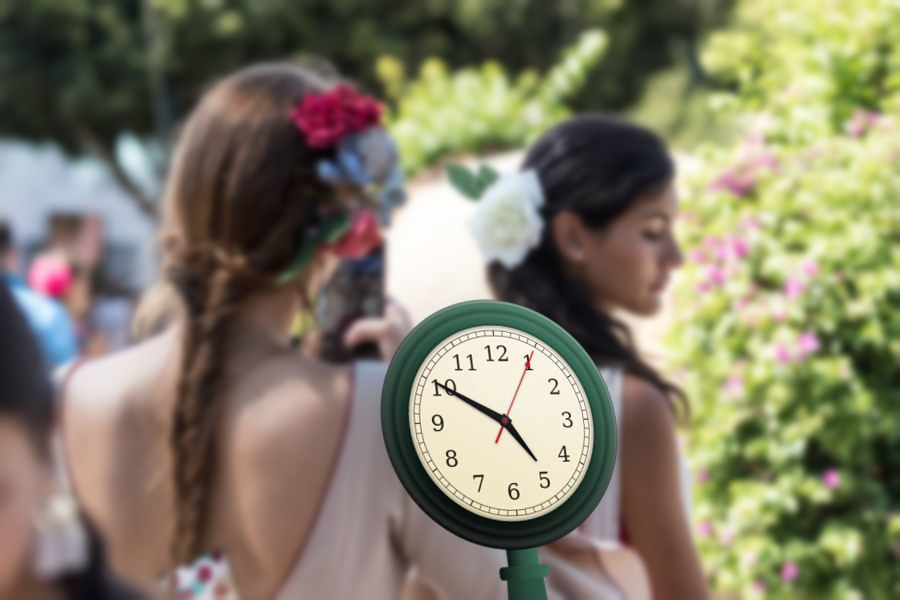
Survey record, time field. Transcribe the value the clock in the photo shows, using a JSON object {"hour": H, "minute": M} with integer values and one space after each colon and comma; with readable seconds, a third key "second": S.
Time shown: {"hour": 4, "minute": 50, "second": 5}
